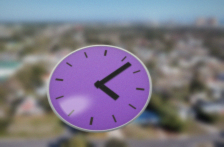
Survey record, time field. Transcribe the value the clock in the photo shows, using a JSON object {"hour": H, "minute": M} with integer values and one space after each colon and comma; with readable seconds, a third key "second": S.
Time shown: {"hour": 4, "minute": 7}
